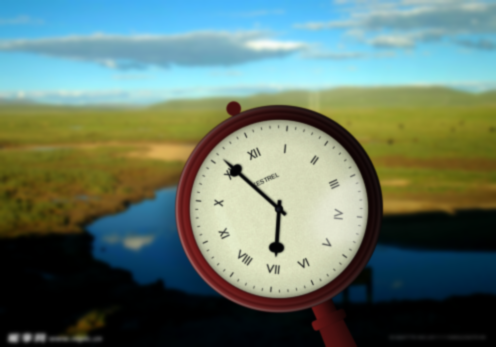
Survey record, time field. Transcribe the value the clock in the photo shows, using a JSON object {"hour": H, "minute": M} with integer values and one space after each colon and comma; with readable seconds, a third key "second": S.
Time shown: {"hour": 6, "minute": 56}
